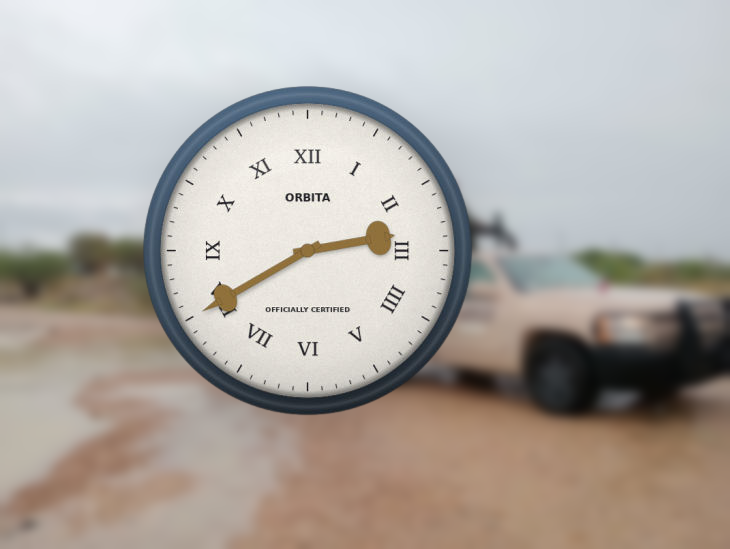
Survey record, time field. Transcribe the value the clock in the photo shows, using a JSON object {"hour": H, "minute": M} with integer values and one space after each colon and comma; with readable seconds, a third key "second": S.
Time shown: {"hour": 2, "minute": 40}
